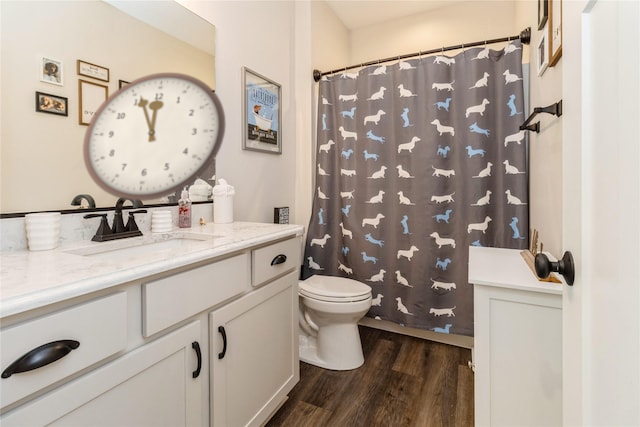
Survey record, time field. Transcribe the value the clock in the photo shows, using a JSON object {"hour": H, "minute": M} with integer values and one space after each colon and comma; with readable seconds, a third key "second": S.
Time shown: {"hour": 11, "minute": 56}
